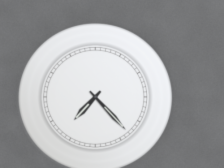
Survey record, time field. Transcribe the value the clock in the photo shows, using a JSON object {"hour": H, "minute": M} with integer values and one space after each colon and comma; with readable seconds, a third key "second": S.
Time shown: {"hour": 7, "minute": 23}
